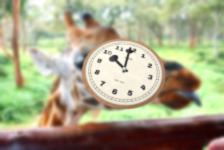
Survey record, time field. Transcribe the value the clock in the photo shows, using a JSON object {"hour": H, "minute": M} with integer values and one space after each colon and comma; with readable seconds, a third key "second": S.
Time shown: {"hour": 9, "minute": 59}
